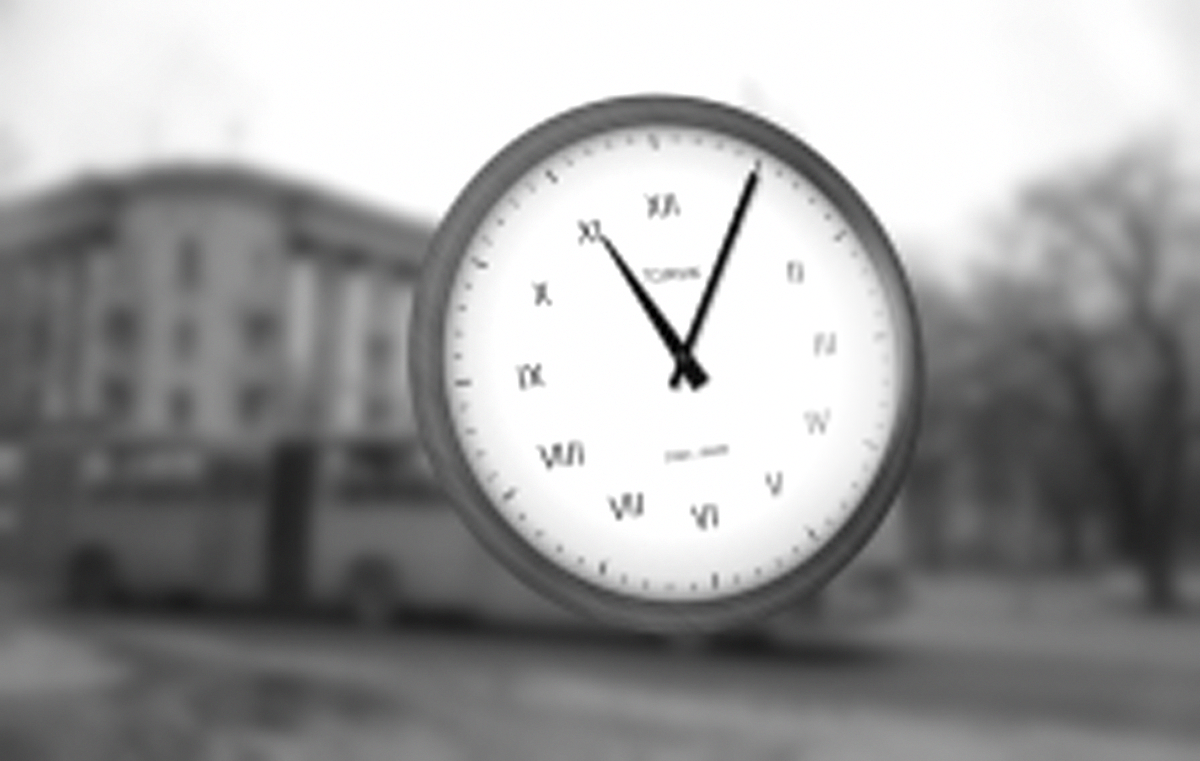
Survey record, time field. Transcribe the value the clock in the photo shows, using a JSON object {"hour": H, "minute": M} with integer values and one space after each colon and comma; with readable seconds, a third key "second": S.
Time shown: {"hour": 11, "minute": 5}
